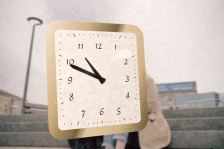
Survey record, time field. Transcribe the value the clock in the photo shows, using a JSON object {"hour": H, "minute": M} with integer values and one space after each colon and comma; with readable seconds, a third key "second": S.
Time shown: {"hour": 10, "minute": 49}
